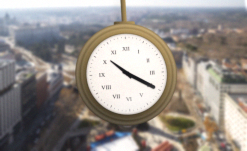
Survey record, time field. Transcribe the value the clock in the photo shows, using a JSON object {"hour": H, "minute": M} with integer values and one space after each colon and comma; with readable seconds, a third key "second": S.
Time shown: {"hour": 10, "minute": 20}
